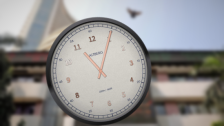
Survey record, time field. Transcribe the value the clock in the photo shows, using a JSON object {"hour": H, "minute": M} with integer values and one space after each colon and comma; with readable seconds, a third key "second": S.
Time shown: {"hour": 11, "minute": 5}
